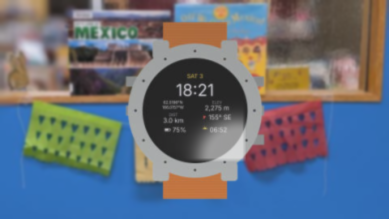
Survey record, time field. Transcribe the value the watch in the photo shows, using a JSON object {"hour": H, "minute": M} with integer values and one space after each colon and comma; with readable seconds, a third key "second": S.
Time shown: {"hour": 18, "minute": 21}
